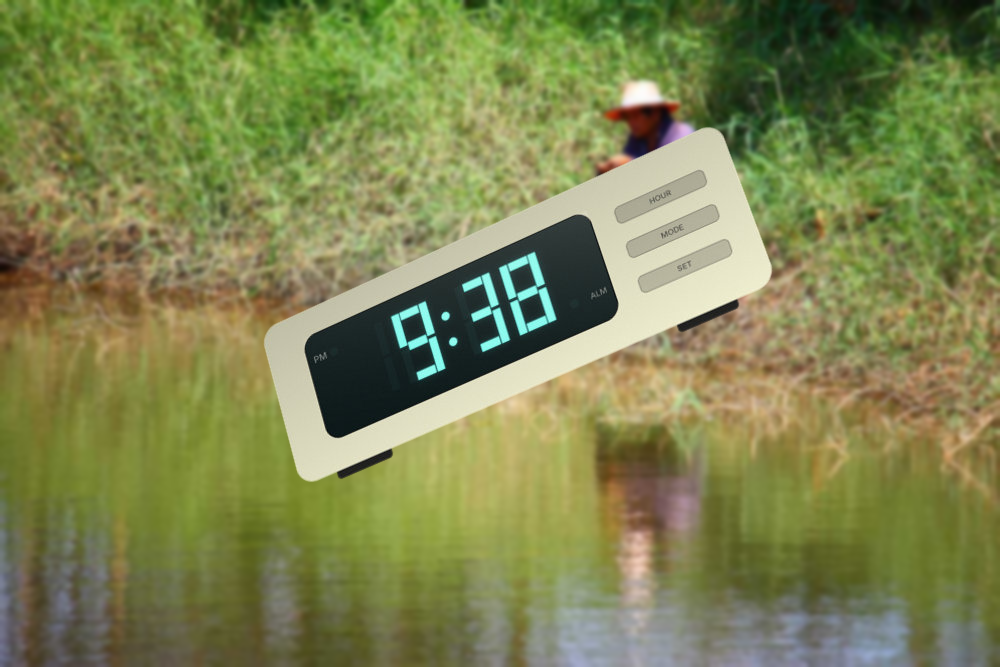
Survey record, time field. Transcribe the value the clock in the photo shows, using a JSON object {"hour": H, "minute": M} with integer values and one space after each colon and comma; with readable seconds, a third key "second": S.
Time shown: {"hour": 9, "minute": 38}
